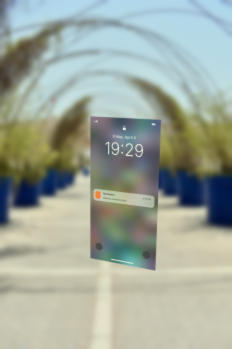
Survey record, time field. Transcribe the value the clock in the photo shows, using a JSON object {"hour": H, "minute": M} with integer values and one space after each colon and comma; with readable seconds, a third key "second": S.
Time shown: {"hour": 19, "minute": 29}
